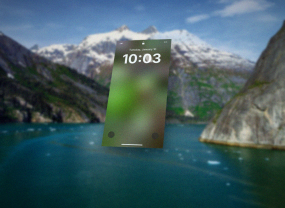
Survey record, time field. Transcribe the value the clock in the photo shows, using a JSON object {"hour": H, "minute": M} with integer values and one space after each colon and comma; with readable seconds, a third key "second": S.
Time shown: {"hour": 10, "minute": 3}
